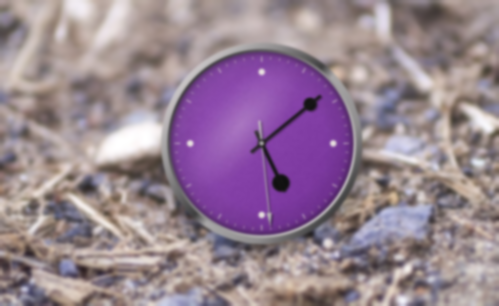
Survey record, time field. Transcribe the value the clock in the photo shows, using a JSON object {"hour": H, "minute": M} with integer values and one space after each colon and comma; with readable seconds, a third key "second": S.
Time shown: {"hour": 5, "minute": 8, "second": 29}
